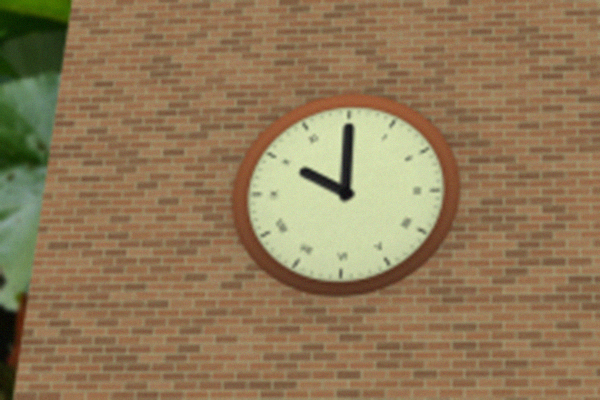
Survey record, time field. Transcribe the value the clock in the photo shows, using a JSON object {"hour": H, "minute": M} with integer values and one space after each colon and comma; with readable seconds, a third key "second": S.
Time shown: {"hour": 10, "minute": 0}
